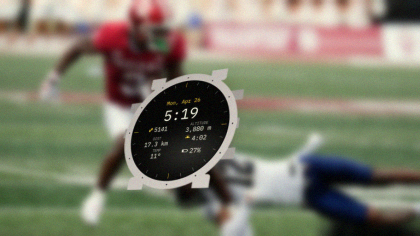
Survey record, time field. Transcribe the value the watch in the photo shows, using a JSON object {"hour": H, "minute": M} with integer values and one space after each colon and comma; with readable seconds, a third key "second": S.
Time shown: {"hour": 5, "minute": 19}
